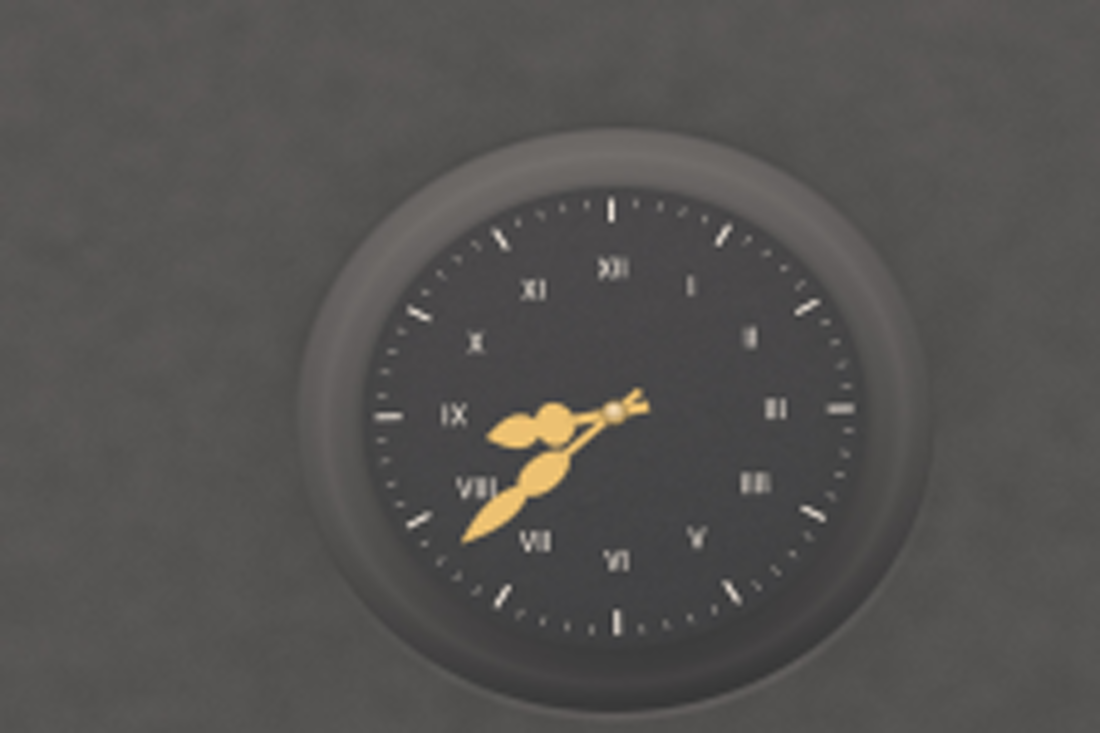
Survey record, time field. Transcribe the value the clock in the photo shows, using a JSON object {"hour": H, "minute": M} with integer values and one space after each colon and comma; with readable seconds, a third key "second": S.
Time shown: {"hour": 8, "minute": 38}
